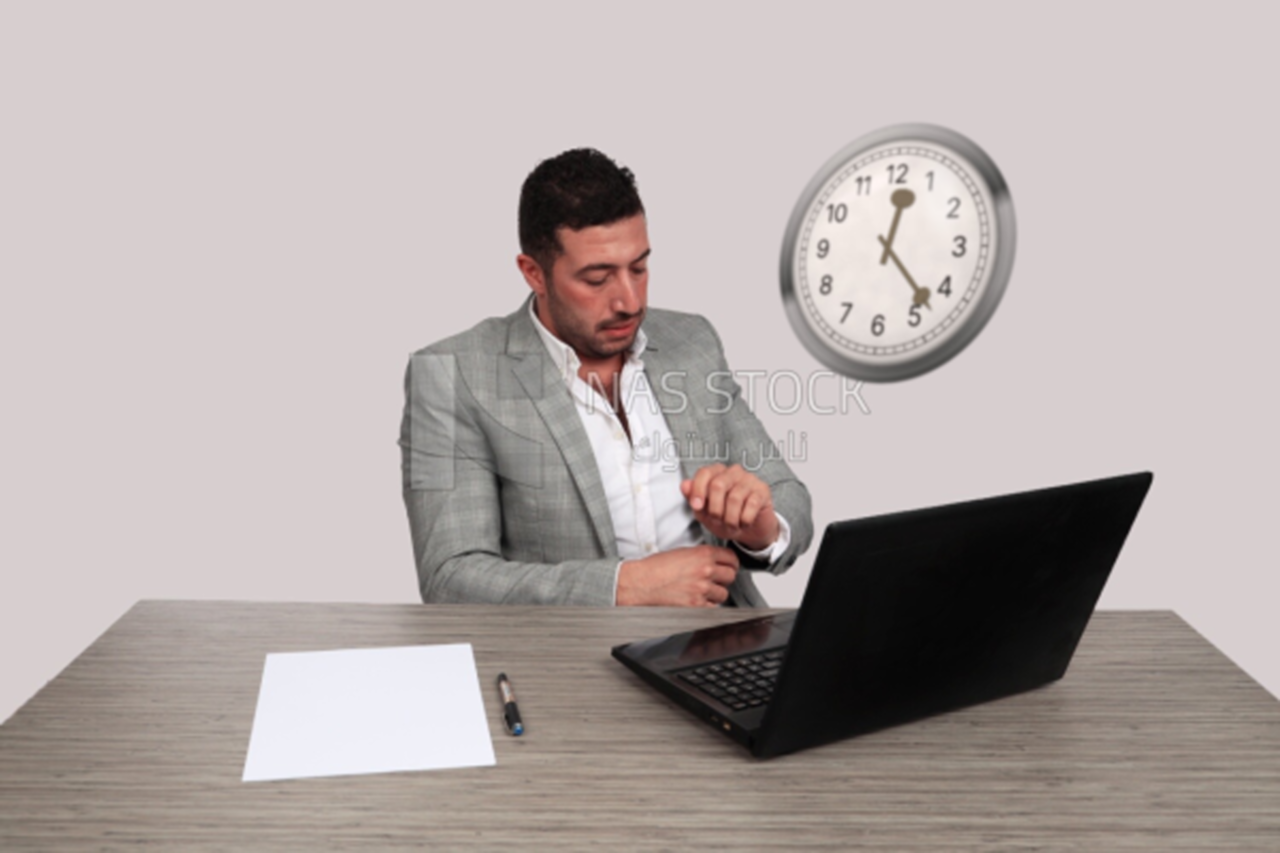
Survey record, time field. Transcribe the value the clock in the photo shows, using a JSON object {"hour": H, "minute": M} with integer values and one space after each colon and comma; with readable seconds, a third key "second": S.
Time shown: {"hour": 12, "minute": 23}
